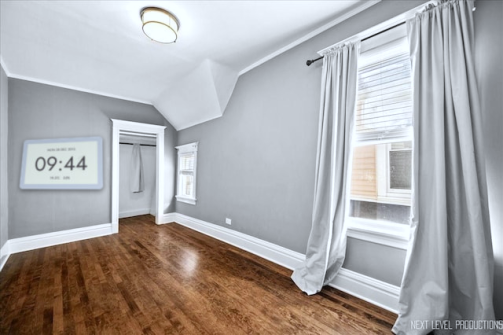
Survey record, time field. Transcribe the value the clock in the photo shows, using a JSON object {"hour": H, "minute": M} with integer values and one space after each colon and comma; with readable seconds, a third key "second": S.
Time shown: {"hour": 9, "minute": 44}
